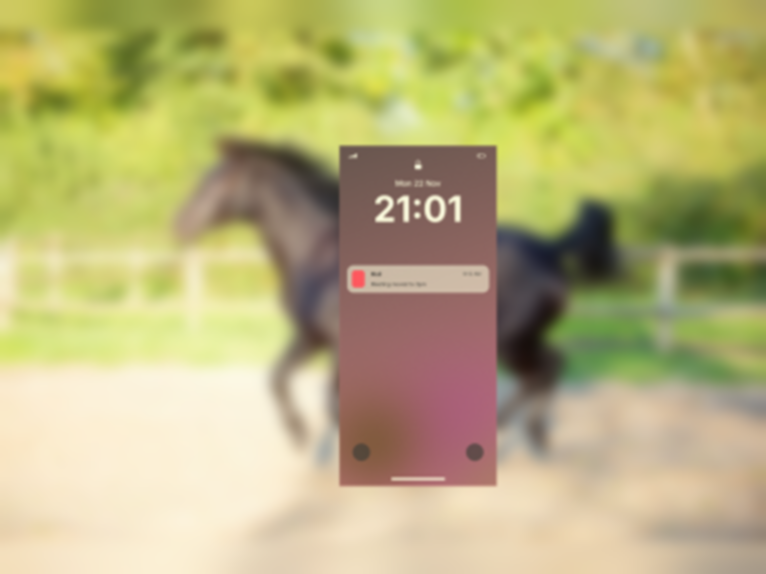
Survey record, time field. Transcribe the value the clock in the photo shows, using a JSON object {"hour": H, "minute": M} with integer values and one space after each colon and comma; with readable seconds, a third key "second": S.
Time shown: {"hour": 21, "minute": 1}
